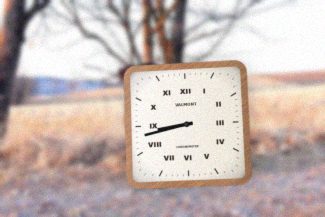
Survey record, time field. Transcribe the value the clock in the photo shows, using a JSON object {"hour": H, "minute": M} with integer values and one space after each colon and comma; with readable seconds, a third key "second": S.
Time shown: {"hour": 8, "minute": 43}
